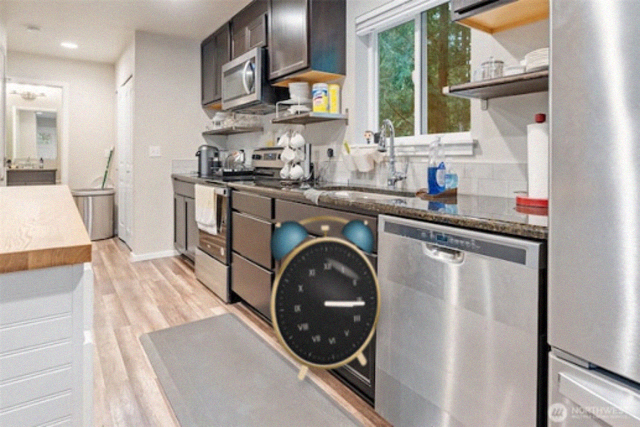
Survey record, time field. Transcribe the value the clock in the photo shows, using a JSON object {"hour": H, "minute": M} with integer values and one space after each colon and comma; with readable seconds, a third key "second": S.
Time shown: {"hour": 3, "minute": 16}
